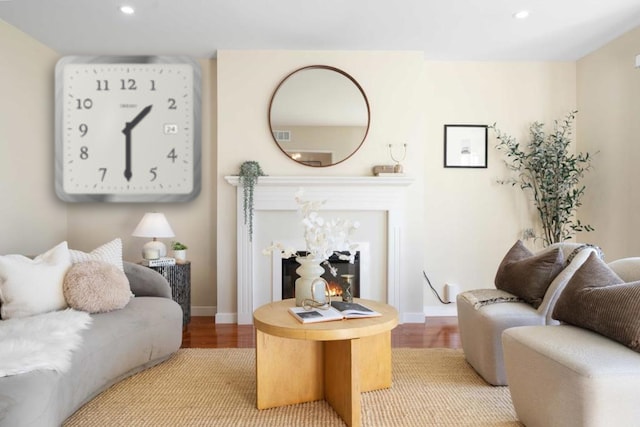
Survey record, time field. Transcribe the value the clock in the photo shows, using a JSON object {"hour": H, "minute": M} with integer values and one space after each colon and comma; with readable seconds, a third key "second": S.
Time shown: {"hour": 1, "minute": 30}
